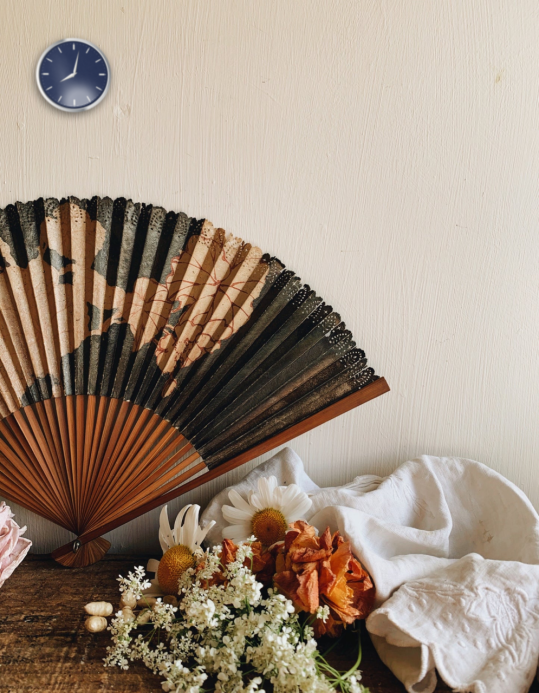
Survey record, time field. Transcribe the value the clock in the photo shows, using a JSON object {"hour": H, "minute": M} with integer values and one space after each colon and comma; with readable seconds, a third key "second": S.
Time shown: {"hour": 8, "minute": 2}
